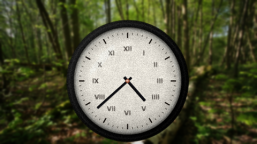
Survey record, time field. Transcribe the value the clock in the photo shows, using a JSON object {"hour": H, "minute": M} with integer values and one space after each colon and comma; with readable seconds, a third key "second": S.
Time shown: {"hour": 4, "minute": 38}
